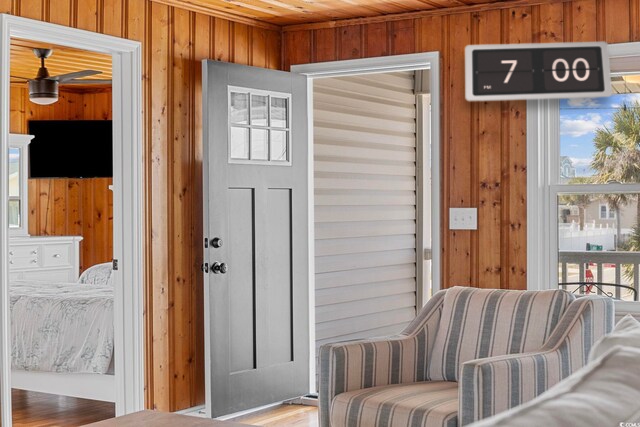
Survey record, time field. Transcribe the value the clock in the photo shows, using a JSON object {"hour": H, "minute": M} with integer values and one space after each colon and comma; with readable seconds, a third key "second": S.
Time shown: {"hour": 7, "minute": 0}
